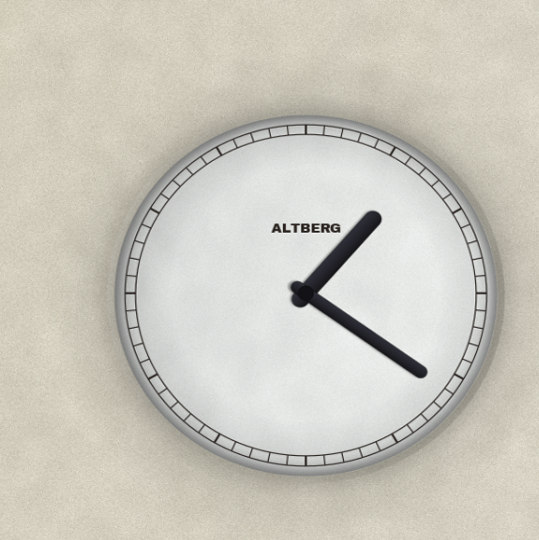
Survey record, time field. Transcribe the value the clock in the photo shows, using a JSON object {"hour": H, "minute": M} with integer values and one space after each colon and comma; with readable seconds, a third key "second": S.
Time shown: {"hour": 1, "minute": 21}
